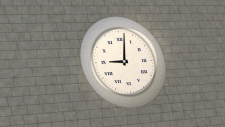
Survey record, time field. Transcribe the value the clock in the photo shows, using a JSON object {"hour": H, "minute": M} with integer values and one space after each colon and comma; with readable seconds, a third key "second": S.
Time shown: {"hour": 9, "minute": 2}
